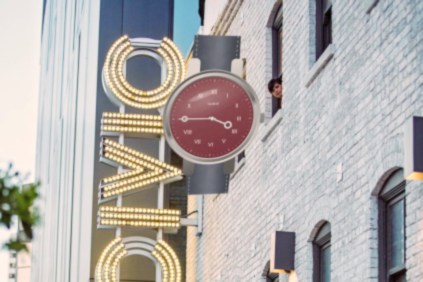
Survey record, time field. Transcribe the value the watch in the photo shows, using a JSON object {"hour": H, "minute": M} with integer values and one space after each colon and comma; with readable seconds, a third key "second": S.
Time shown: {"hour": 3, "minute": 45}
